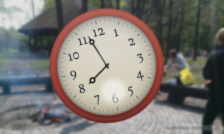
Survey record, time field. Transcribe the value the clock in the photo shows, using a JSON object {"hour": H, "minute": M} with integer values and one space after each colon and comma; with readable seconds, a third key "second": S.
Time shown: {"hour": 7, "minute": 57}
